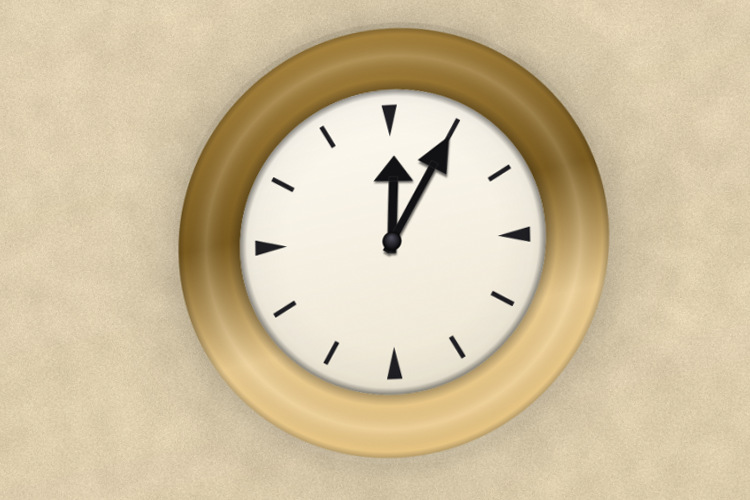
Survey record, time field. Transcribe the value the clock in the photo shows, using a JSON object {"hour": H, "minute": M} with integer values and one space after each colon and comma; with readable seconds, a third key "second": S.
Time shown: {"hour": 12, "minute": 5}
